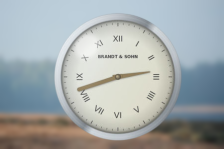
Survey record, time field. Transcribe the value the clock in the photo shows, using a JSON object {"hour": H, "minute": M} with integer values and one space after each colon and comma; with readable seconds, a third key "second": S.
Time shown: {"hour": 2, "minute": 42}
